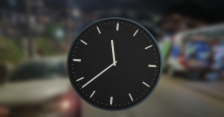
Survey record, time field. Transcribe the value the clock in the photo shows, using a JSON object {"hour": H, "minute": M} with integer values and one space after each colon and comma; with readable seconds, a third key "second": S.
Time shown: {"hour": 11, "minute": 38}
